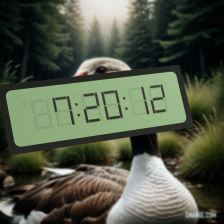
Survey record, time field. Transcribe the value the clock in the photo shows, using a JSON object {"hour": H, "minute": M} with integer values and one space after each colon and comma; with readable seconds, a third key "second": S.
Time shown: {"hour": 7, "minute": 20, "second": 12}
